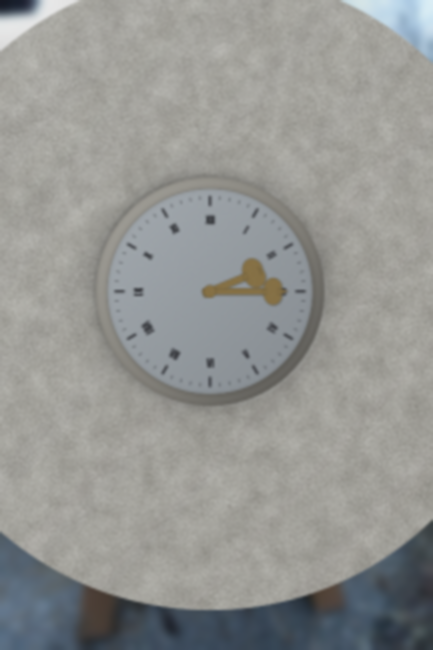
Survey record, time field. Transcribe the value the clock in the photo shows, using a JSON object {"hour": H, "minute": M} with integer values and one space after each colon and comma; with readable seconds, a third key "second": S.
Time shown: {"hour": 2, "minute": 15}
